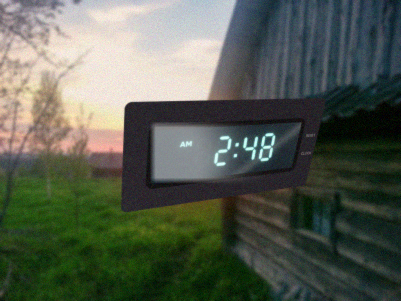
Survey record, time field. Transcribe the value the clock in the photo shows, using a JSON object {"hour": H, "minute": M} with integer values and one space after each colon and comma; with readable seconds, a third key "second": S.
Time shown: {"hour": 2, "minute": 48}
